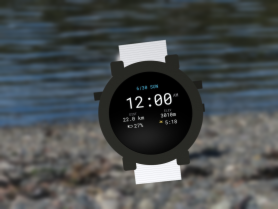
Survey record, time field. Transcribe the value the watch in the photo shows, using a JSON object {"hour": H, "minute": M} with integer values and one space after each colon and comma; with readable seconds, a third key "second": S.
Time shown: {"hour": 12, "minute": 0}
